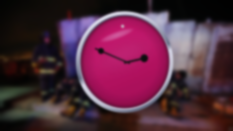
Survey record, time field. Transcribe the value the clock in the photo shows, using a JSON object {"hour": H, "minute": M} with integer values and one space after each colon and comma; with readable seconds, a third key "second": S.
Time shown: {"hour": 2, "minute": 50}
